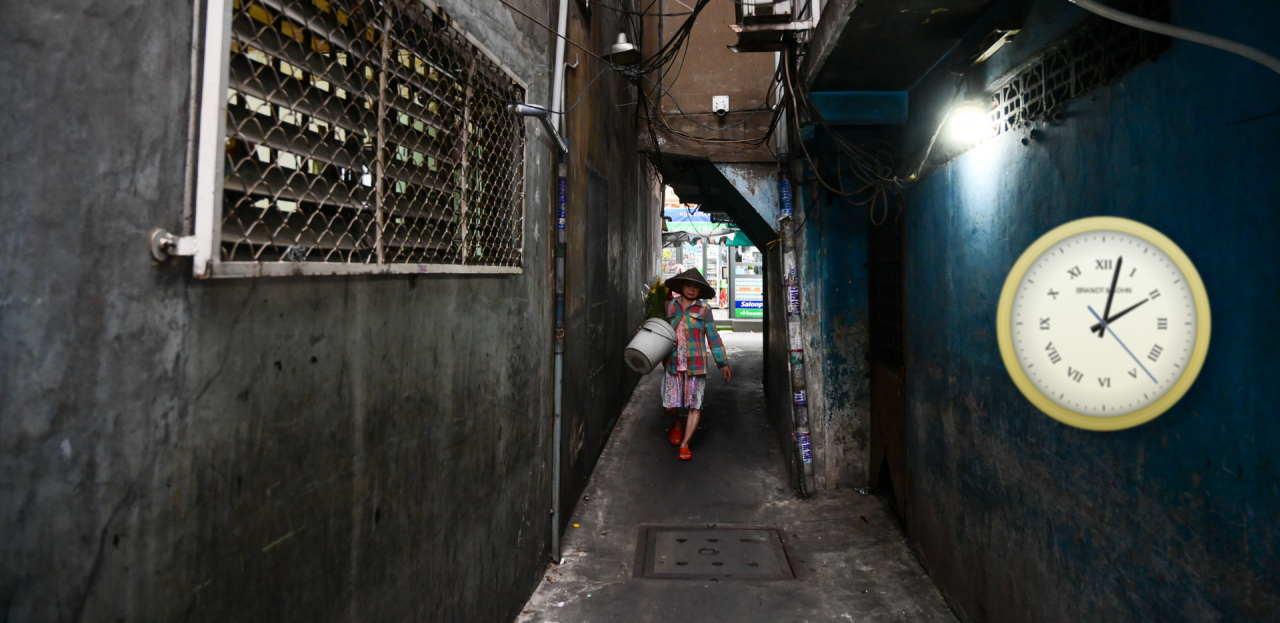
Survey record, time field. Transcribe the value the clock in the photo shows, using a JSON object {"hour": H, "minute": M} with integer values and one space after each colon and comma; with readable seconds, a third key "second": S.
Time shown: {"hour": 2, "minute": 2, "second": 23}
